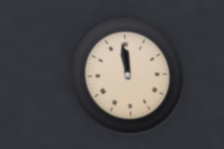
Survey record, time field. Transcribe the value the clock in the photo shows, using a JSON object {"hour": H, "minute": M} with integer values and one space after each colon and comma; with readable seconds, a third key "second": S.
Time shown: {"hour": 11, "minute": 59}
